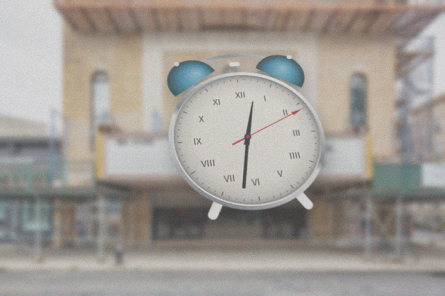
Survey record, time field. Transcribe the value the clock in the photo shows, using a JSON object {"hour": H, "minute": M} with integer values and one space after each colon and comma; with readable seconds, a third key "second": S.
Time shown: {"hour": 12, "minute": 32, "second": 11}
